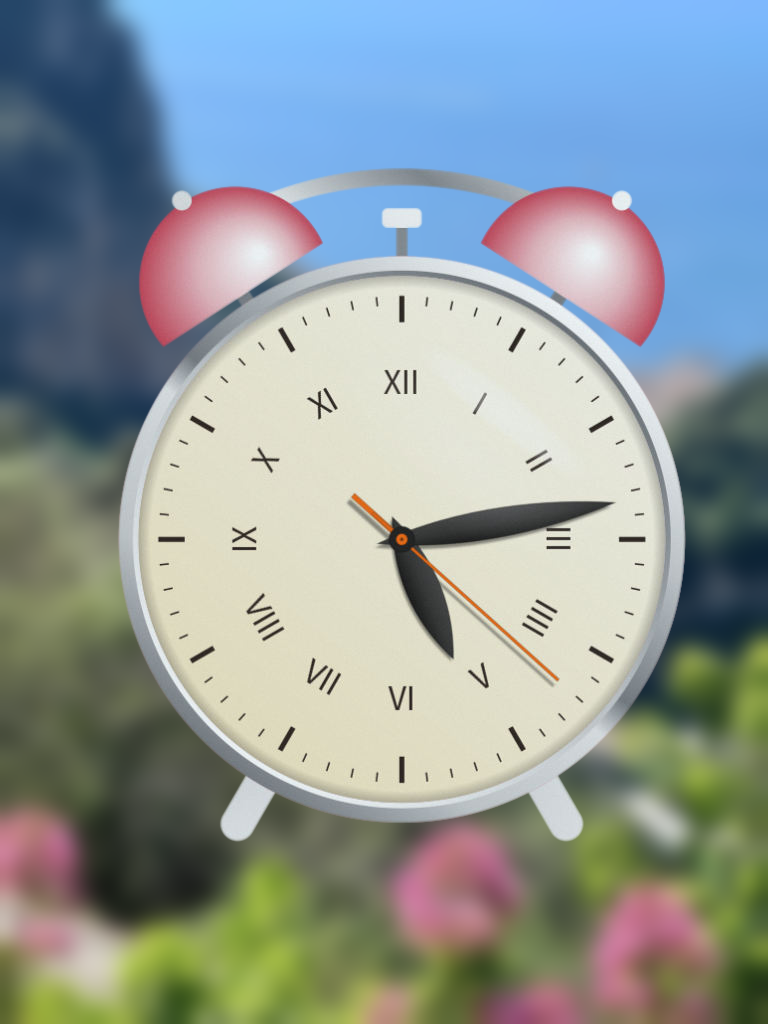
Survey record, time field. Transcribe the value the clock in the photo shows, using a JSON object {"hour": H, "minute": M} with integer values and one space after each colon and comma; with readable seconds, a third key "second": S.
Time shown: {"hour": 5, "minute": 13, "second": 22}
